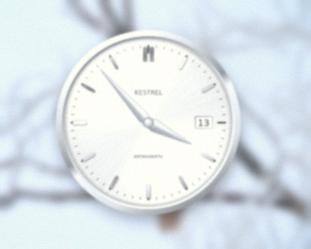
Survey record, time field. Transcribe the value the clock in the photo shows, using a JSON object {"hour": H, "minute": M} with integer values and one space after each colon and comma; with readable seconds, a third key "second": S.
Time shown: {"hour": 3, "minute": 53}
